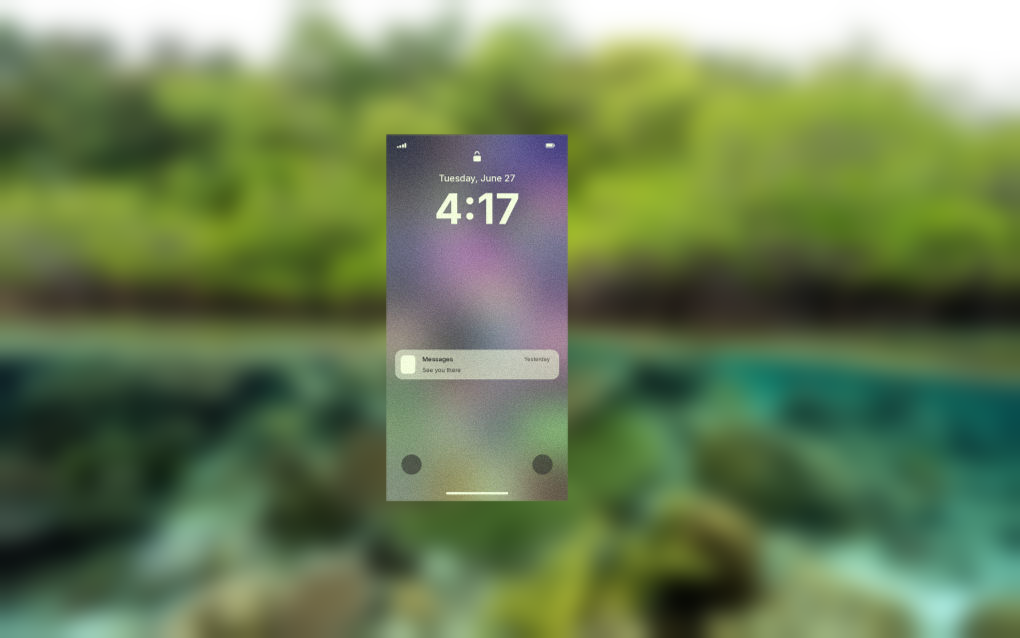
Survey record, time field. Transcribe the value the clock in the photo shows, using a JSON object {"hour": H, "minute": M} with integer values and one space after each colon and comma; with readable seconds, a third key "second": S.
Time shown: {"hour": 4, "minute": 17}
